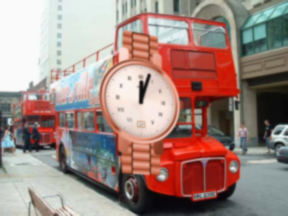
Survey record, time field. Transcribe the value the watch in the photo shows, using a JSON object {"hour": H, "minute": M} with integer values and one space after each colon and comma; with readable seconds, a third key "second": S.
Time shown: {"hour": 12, "minute": 3}
